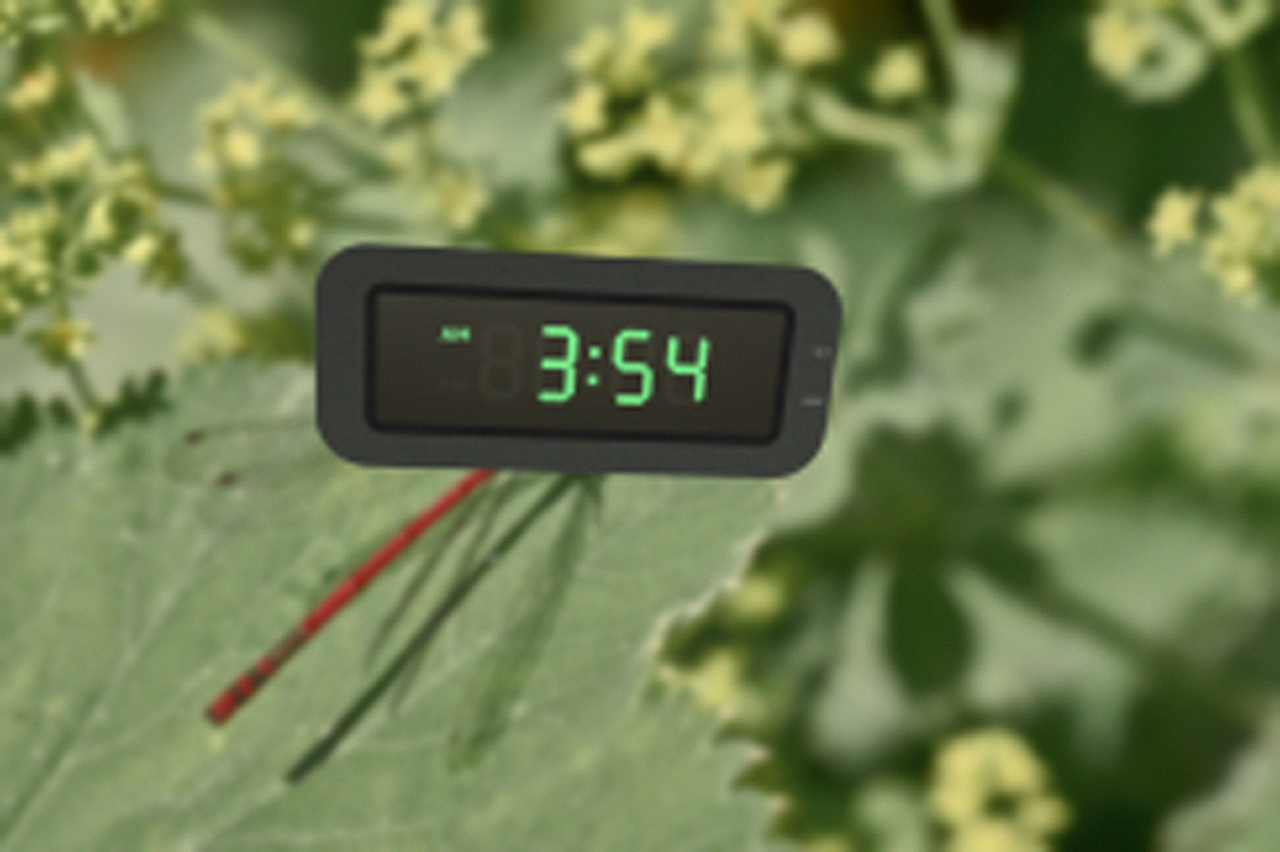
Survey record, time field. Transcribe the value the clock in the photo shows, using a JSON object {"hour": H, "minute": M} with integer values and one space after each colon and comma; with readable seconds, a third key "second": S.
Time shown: {"hour": 3, "minute": 54}
